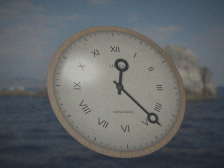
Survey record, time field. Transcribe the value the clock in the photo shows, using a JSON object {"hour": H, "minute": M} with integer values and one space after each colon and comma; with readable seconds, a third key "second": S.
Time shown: {"hour": 12, "minute": 23}
